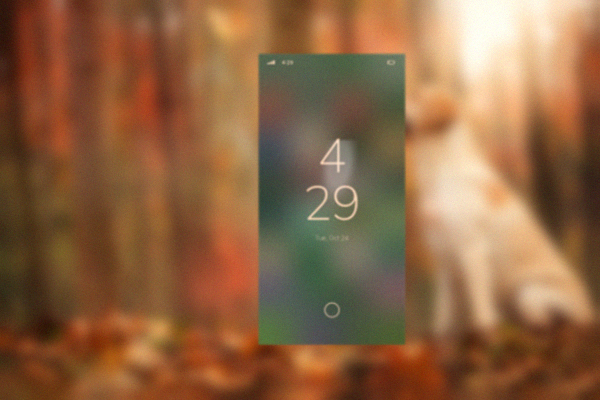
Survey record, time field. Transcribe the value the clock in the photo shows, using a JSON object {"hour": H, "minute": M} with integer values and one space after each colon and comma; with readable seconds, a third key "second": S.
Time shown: {"hour": 4, "minute": 29}
